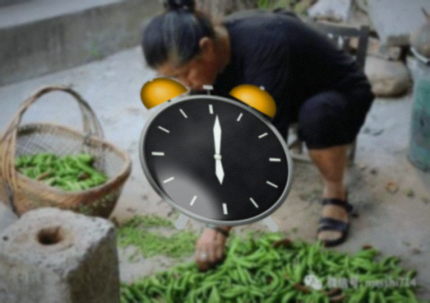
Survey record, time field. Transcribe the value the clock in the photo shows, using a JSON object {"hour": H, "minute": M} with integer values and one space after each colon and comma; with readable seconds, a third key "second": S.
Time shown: {"hour": 6, "minute": 1}
